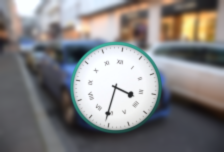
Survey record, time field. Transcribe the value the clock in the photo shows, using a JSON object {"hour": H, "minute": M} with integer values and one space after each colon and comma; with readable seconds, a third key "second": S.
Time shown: {"hour": 3, "minute": 31}
